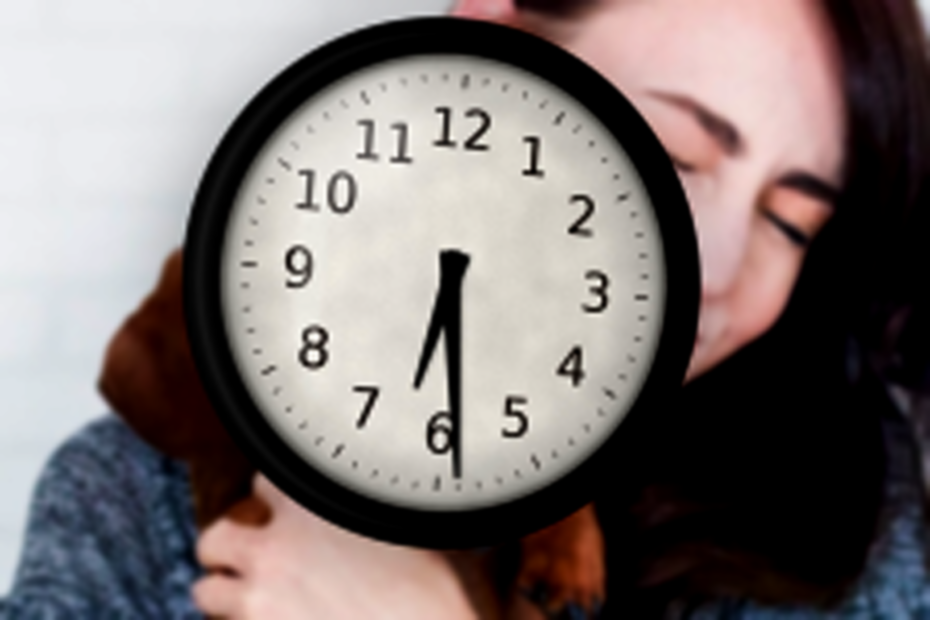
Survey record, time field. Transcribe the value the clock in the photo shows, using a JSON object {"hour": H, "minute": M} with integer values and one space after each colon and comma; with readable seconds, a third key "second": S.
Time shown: {"hour": 6, "minute": 29}
